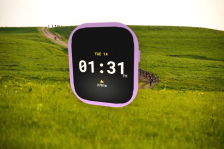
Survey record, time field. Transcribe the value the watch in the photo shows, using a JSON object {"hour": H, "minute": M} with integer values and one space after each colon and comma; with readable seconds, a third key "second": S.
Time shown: {"hour": 1, "minute": 31}
